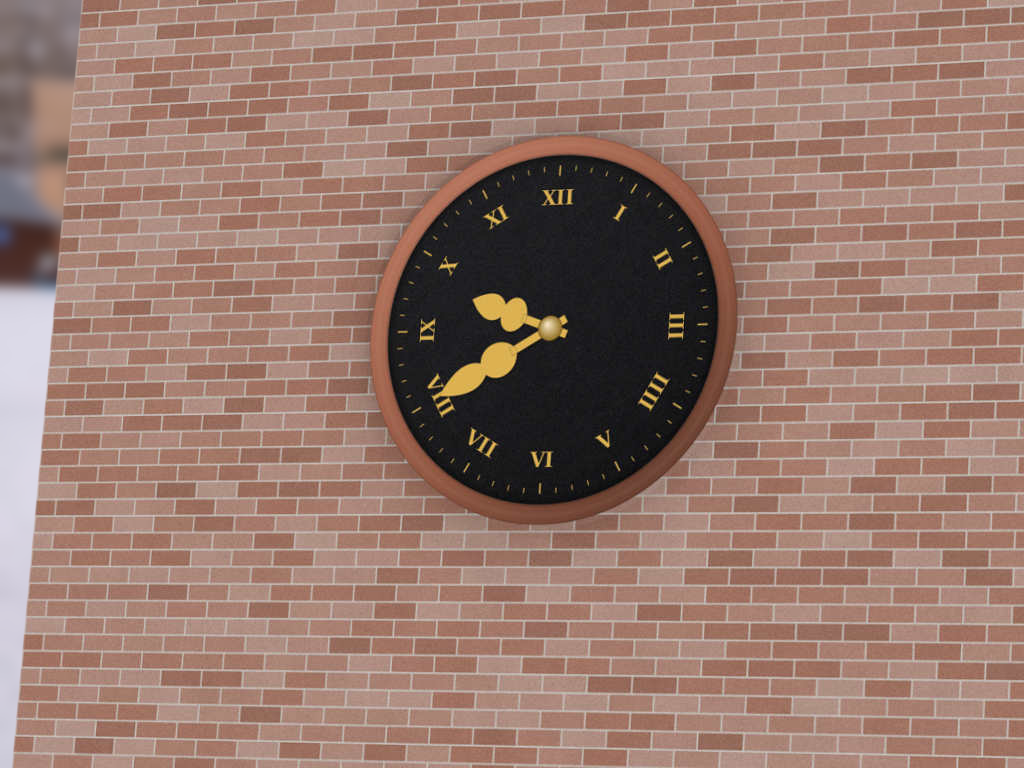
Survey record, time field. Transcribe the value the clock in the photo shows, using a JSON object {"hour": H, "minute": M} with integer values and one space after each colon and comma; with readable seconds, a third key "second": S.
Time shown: {"hour": 9, "minute": 40}
